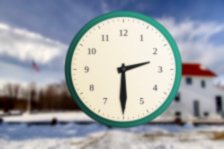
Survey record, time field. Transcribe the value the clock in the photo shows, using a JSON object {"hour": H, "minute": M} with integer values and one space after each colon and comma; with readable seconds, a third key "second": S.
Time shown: {"hour": 2, "minute": 30}
